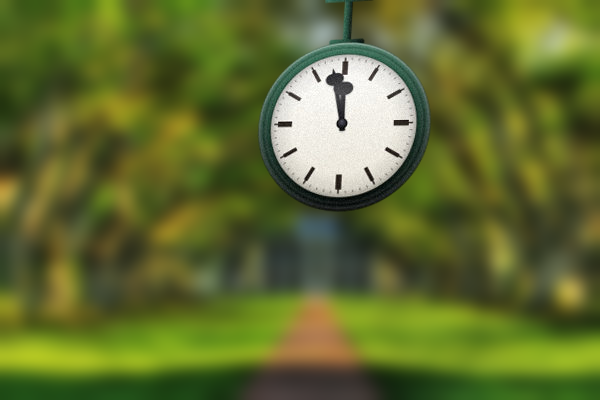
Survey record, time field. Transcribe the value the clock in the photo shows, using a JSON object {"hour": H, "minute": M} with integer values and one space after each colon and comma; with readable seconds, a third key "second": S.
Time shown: {"hour": 11, "minute": 58}
